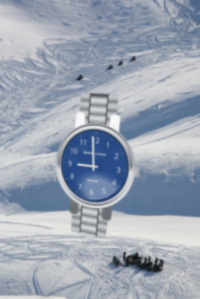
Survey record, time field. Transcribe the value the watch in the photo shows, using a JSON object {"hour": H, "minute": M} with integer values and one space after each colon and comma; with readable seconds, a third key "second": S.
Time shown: {"hour": 8, "minute": 59}
